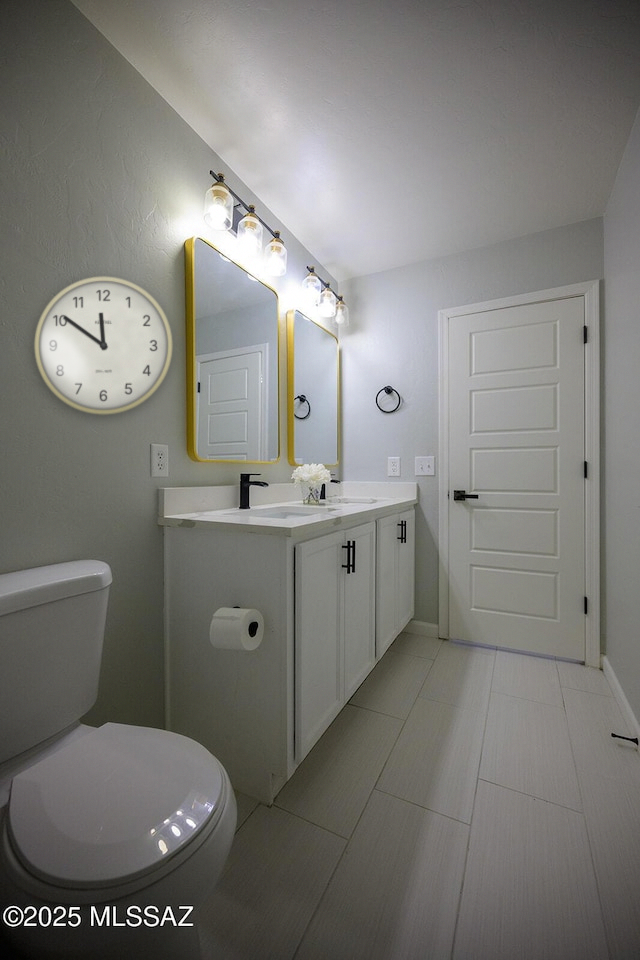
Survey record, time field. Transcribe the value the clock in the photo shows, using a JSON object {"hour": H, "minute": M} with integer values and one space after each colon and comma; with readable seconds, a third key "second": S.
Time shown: {"hour": 11, "minute": 51}
